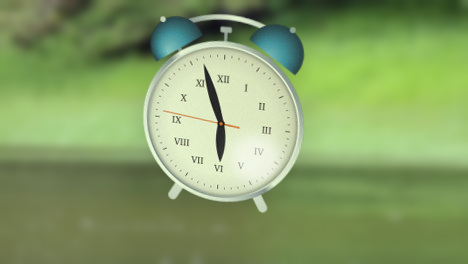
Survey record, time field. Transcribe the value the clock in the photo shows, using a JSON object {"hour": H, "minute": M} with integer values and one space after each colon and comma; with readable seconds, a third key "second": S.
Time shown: {"hour": 5, "minute": 56, "second": 46}
